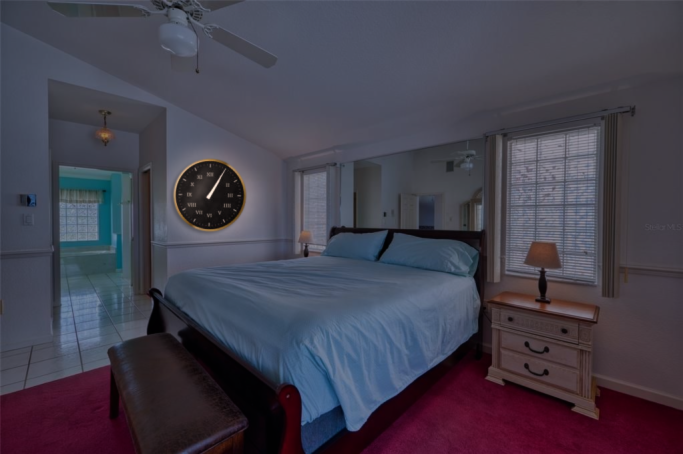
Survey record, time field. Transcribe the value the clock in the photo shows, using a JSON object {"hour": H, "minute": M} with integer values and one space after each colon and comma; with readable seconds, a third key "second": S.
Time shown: {"hour": 1, "minute": 5}
